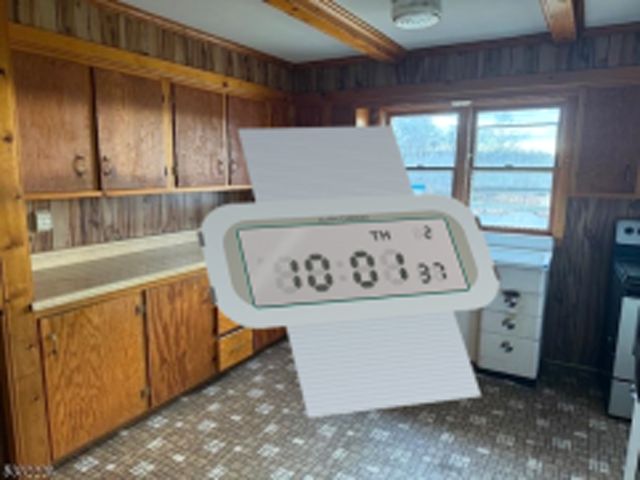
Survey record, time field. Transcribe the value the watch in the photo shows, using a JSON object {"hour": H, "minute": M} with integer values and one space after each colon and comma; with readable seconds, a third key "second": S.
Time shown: {"hour": 10, "minute": 1, "second": 37}
